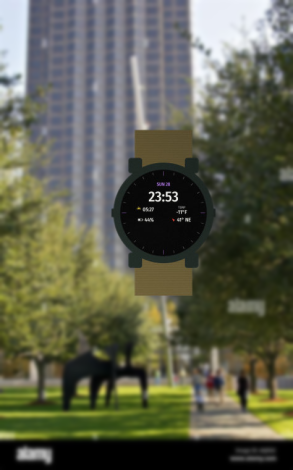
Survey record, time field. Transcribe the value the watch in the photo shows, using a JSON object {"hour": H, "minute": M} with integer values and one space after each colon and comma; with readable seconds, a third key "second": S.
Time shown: {"hour": 23, "minute": 53}
